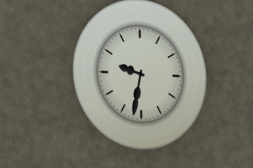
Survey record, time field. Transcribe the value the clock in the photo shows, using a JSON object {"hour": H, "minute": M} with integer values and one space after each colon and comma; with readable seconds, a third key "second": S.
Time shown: {"hour": 9, "minute": 32}
